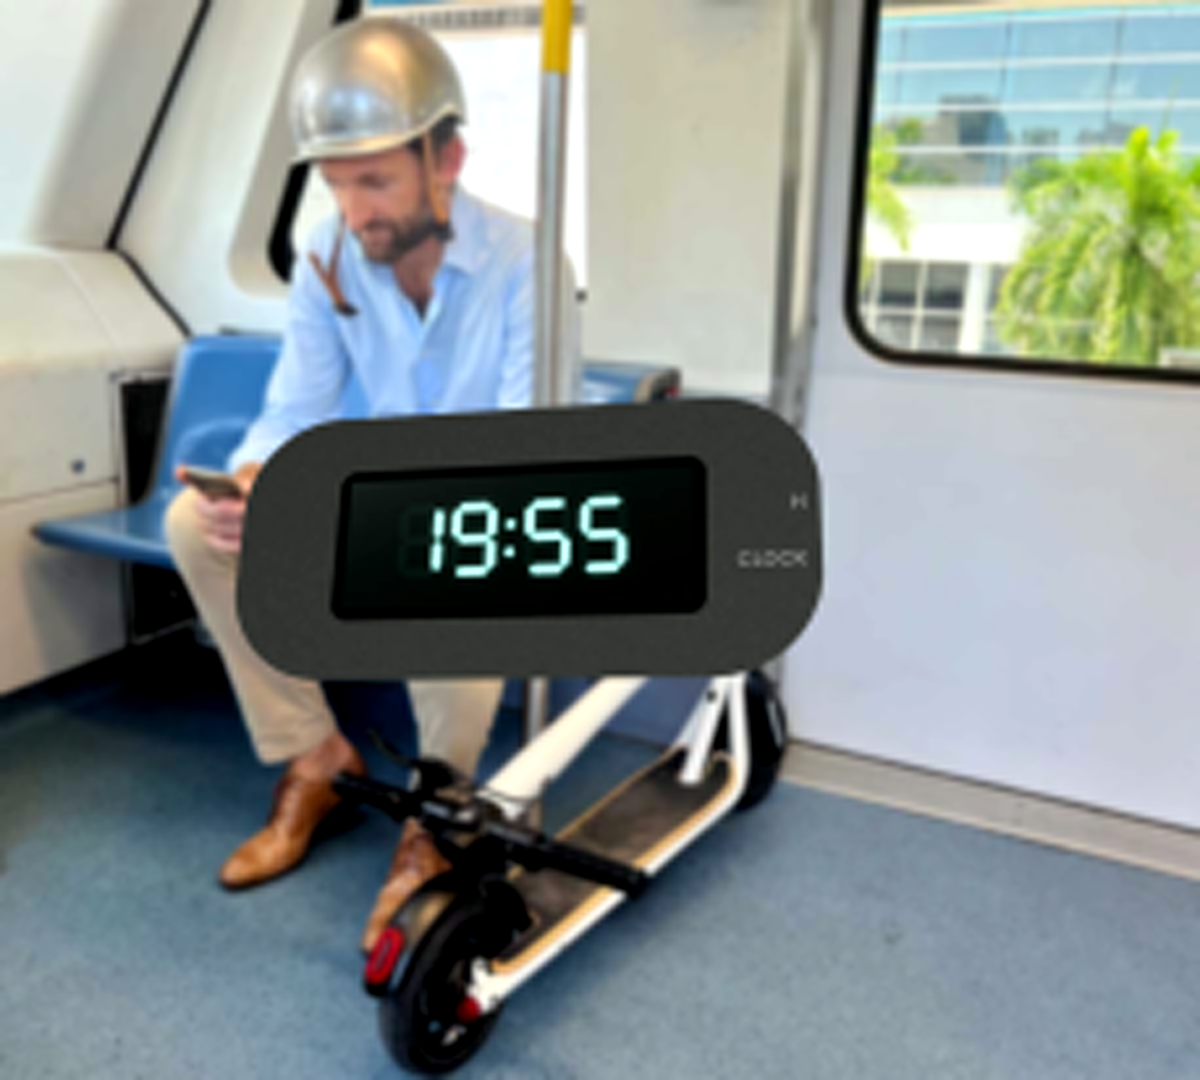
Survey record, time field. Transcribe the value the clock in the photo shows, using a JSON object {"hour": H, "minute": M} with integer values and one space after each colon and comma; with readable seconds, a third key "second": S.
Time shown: {"hour": 19, "minute": 55}
